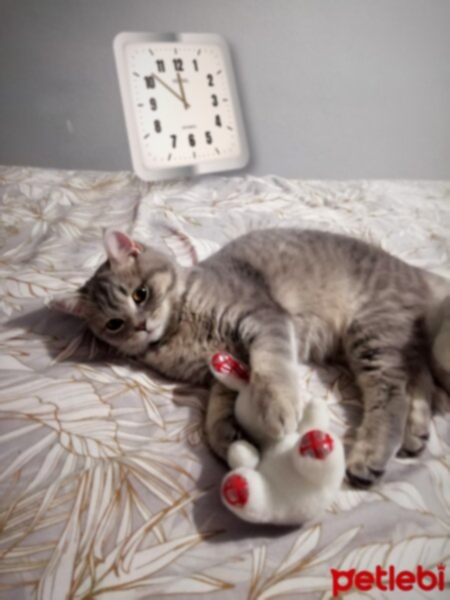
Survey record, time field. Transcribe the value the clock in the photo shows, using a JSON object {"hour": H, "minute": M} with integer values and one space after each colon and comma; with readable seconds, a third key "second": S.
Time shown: {"hour": 11, "minute": 52}
